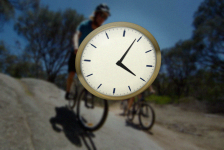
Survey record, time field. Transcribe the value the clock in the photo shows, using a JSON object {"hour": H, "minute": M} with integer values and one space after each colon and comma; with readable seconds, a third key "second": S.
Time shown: {"hour": 4, "minute": 4}
